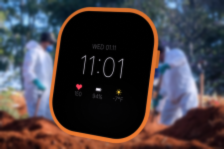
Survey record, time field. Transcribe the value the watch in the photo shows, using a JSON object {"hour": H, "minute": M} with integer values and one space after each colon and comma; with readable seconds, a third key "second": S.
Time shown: {"hour": 11, "minute": 1}
